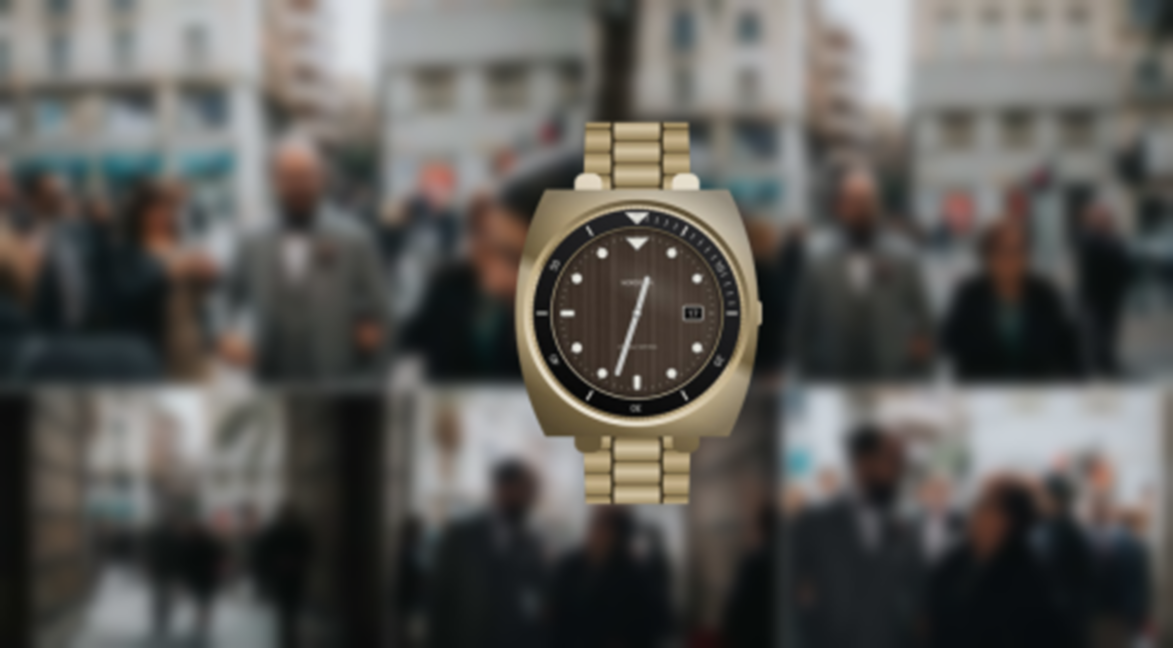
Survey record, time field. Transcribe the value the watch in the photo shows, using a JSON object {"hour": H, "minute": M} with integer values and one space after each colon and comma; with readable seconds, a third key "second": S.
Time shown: {"hour": 12, "minute": 33}
